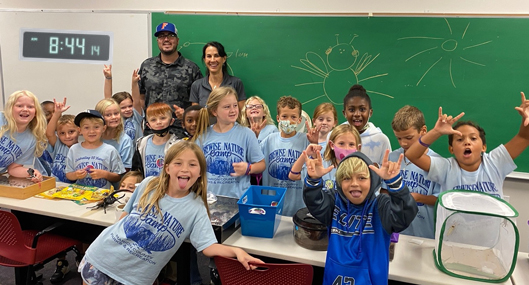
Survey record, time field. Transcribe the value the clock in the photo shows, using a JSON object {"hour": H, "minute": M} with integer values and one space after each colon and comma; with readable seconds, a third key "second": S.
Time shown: {"hour": 8, "minute": 44, "second": 14}
